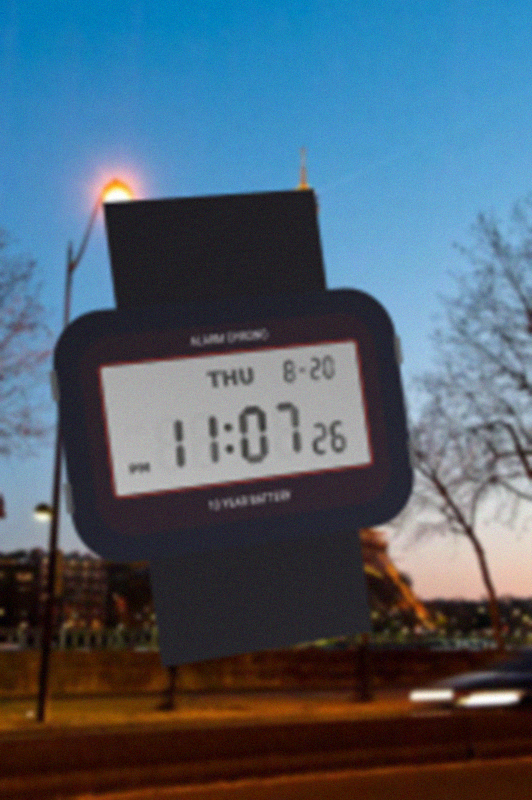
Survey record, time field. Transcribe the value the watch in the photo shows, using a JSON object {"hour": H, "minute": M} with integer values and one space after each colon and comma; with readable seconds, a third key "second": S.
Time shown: {"hour": 11, "minute": 7, "second": 26}
